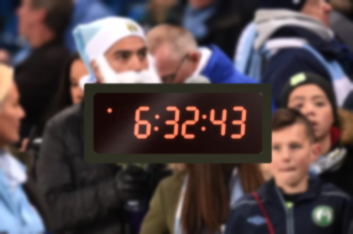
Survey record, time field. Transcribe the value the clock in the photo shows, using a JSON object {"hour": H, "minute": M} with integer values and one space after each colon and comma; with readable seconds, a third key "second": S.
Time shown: {"hour": 6, "minute": 32, "second": 43}
